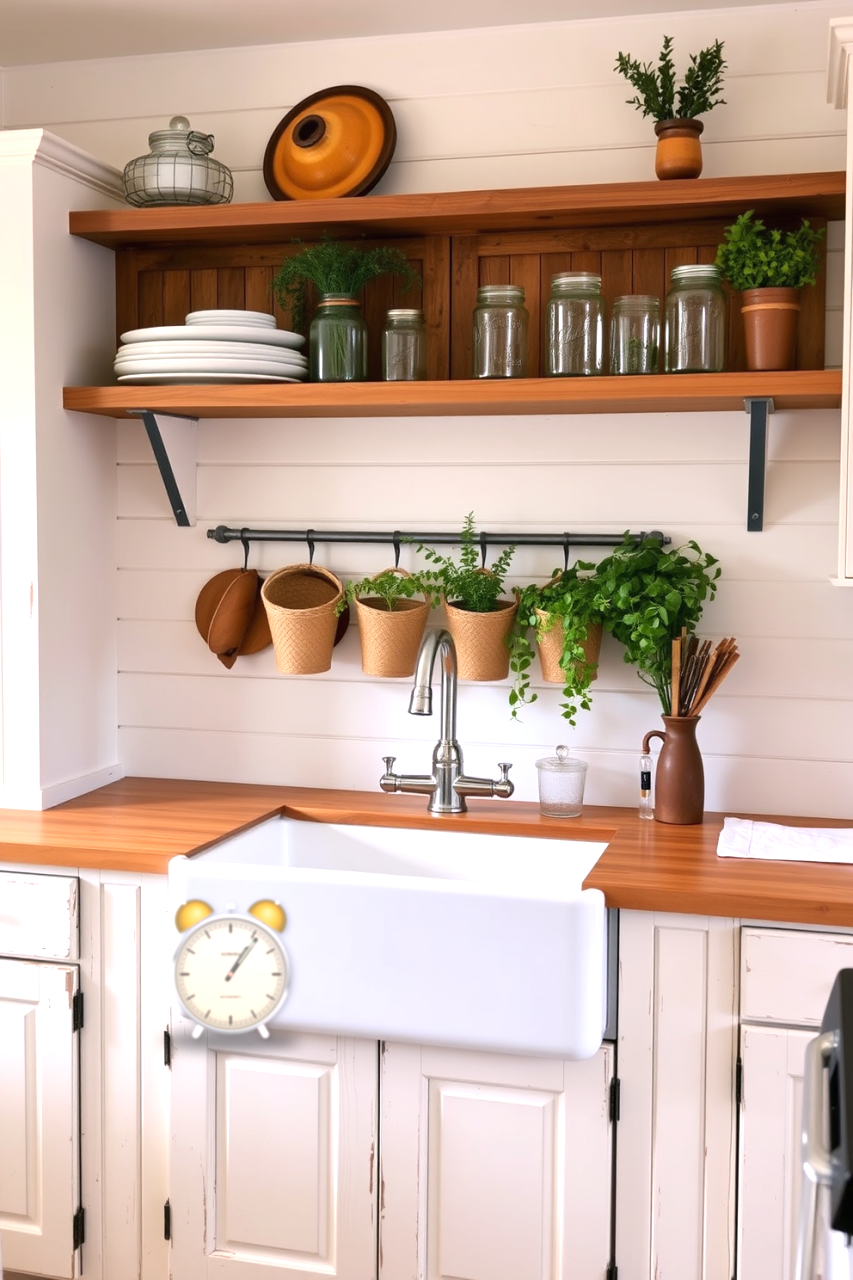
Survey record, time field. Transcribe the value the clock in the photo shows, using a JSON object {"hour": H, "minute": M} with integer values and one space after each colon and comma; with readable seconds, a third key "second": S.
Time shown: {"hour": 1, "minute": 6}
